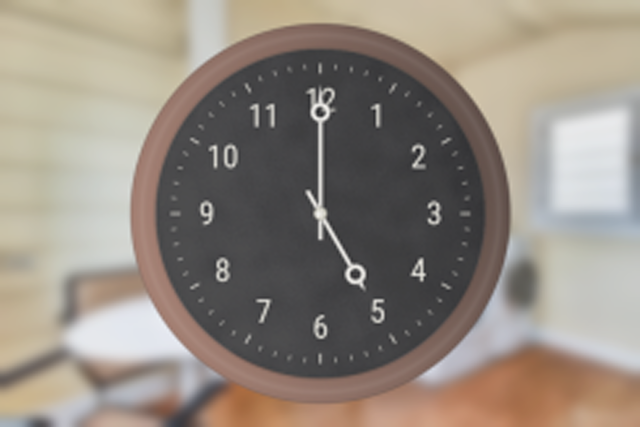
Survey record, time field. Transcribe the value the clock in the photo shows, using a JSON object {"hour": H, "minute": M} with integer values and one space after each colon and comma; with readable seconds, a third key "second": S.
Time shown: {"hour": 5, "minute": 0}
